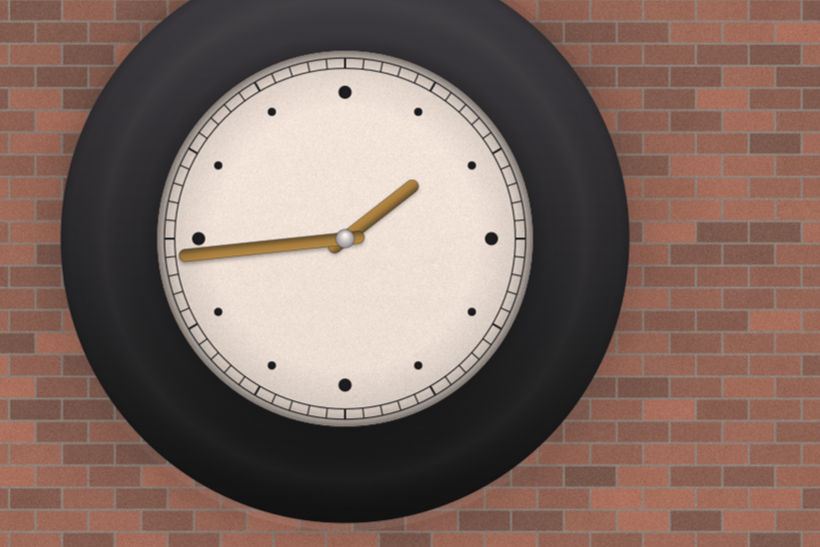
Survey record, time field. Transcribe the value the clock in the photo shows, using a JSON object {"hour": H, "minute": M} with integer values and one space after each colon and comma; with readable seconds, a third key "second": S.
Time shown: {"hour": 1, "minute": 44}
